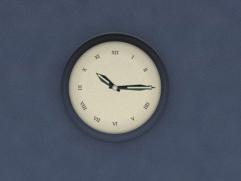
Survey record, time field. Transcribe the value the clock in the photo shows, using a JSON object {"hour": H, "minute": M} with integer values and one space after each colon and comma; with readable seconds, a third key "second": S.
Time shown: {"hour": 10, "minute": 15}
